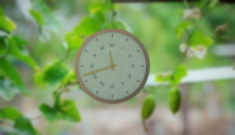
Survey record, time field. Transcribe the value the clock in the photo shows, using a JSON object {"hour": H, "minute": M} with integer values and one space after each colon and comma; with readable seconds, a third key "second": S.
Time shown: {"hour": 11, "minute": 42}
